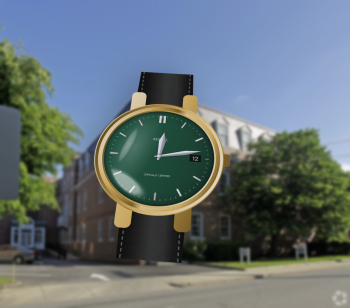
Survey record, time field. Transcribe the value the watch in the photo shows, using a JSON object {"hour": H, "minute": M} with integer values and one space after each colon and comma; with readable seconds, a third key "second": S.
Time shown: {"hour": 12, "minute": 13}
